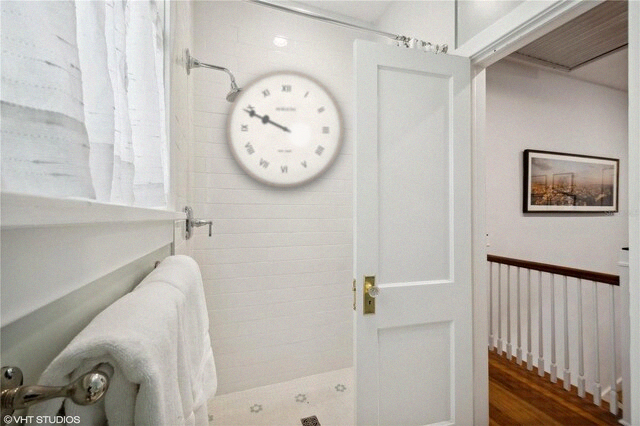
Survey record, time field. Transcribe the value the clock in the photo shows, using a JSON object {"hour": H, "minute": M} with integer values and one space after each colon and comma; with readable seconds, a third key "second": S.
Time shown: {"hour": 9, "minute": 49}
